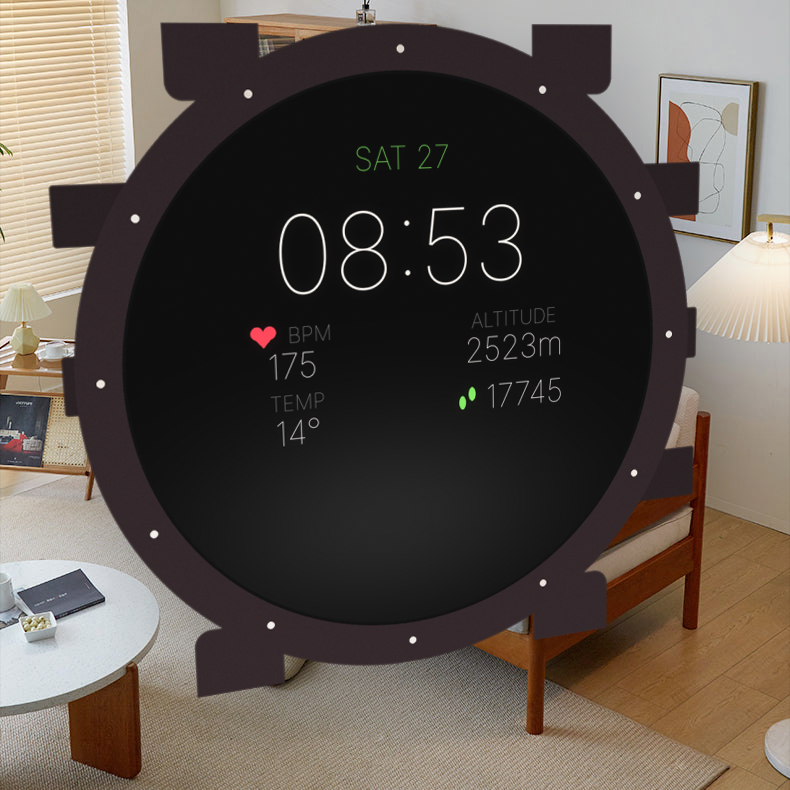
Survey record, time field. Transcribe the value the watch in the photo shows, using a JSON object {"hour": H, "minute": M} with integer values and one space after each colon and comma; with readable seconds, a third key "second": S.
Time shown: {"hour": 8, "minute": 53}
